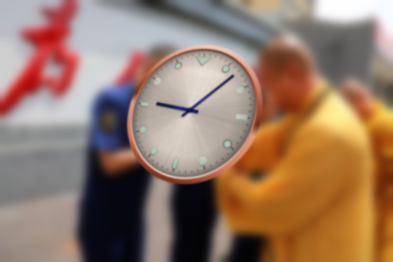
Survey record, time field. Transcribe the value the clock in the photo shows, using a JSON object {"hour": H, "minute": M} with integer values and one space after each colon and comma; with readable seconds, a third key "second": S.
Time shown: {"hour": 9, "minute": 7}
